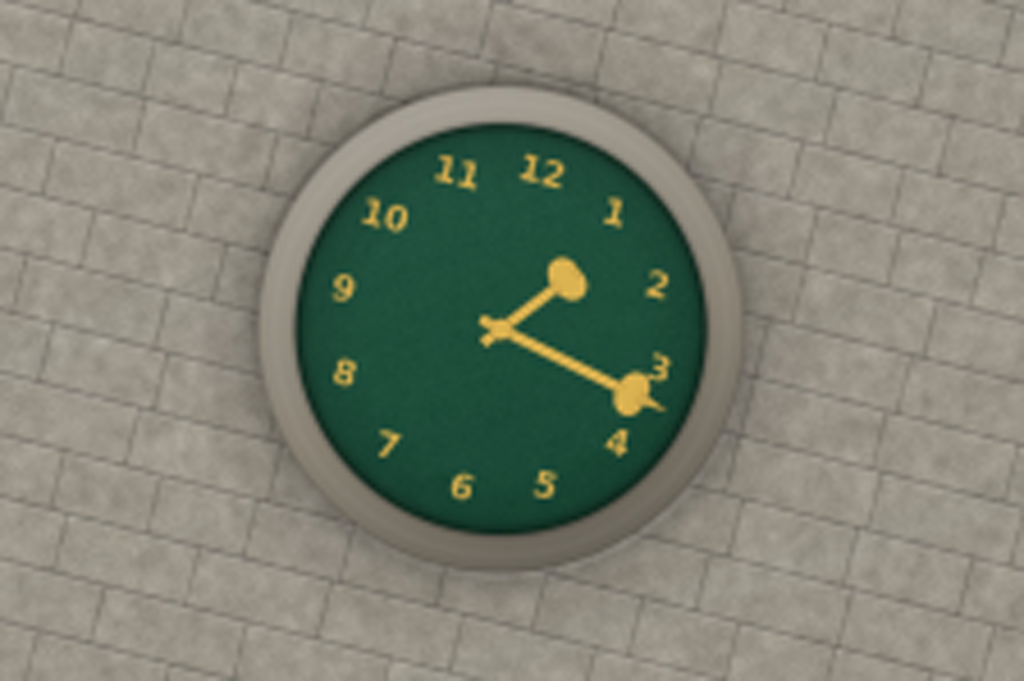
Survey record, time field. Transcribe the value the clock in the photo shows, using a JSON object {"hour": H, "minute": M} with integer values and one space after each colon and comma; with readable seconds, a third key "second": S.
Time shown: {"hour": 1, "minute": 17}
